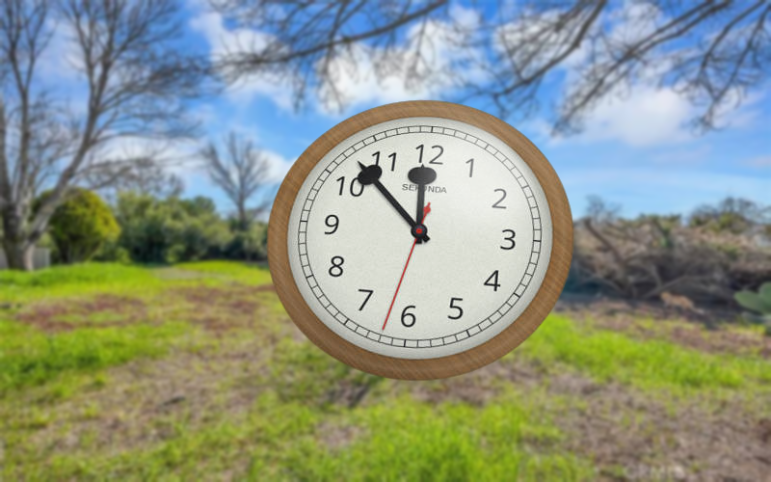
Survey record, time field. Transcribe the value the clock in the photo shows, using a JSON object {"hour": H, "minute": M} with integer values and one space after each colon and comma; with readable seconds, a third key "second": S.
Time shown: {"hour": 11, "minute": 52, "second": 32}
